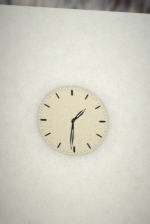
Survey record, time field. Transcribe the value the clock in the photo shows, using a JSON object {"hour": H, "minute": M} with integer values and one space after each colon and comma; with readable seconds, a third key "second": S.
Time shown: {"hour": 1, "minute": 31}
